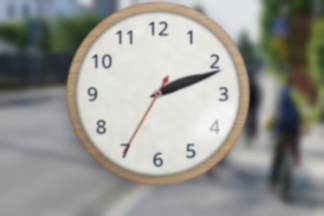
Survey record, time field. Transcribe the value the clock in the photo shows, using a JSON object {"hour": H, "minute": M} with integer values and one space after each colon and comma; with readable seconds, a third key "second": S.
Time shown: {"hour": 2, "minute": 11, "second": 35}
